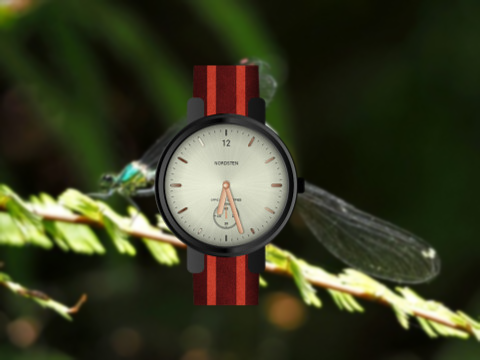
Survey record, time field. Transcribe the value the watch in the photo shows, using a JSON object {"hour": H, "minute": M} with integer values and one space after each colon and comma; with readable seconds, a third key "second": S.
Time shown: {"hour": 6, "minute": 27}
